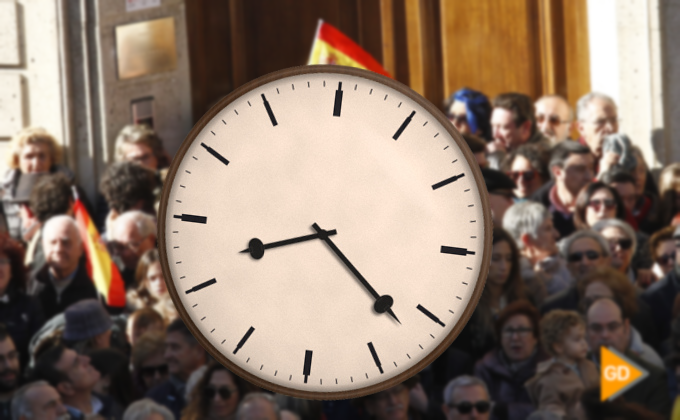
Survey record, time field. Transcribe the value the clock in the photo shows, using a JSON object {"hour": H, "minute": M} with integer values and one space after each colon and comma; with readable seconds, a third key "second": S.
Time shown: {"hour": 8, "minute": 22}
